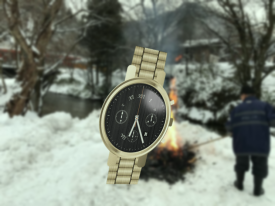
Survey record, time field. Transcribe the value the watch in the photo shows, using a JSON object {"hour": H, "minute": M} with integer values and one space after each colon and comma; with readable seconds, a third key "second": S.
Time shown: {"hour": 6, "minute": 25}
